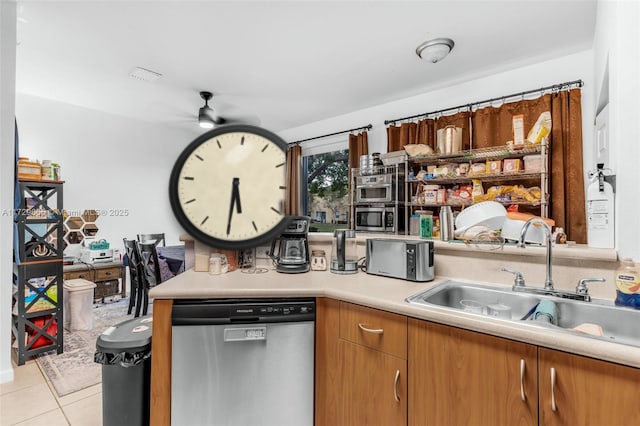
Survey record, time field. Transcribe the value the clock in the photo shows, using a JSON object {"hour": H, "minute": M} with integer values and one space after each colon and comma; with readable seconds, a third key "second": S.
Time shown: {"hour": 5, "minute": 30}
